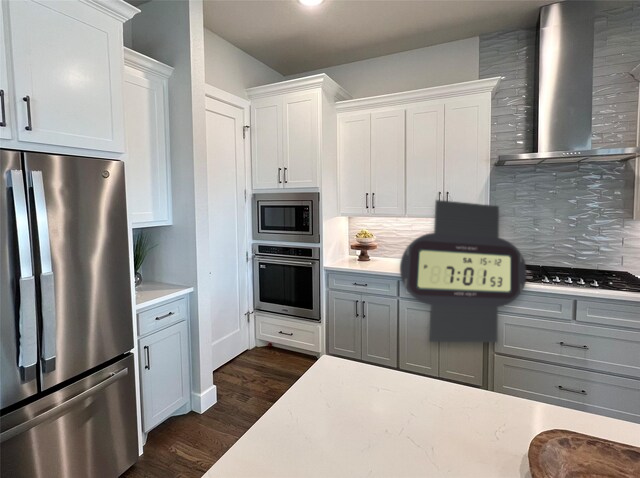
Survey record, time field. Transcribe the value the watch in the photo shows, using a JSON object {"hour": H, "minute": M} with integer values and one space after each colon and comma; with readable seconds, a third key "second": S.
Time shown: {"hour": 7, "minute": 1}
